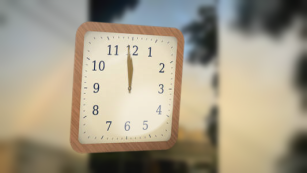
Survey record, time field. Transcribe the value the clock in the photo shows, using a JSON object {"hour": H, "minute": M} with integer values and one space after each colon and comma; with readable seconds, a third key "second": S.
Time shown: {"hour": 11, "minute": 59}
